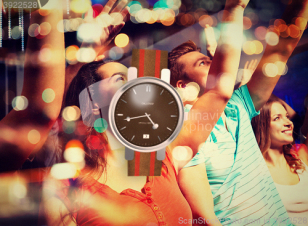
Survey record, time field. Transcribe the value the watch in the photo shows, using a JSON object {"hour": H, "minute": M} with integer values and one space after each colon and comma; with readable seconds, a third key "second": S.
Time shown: {"hour": 4, "minute": 43}
